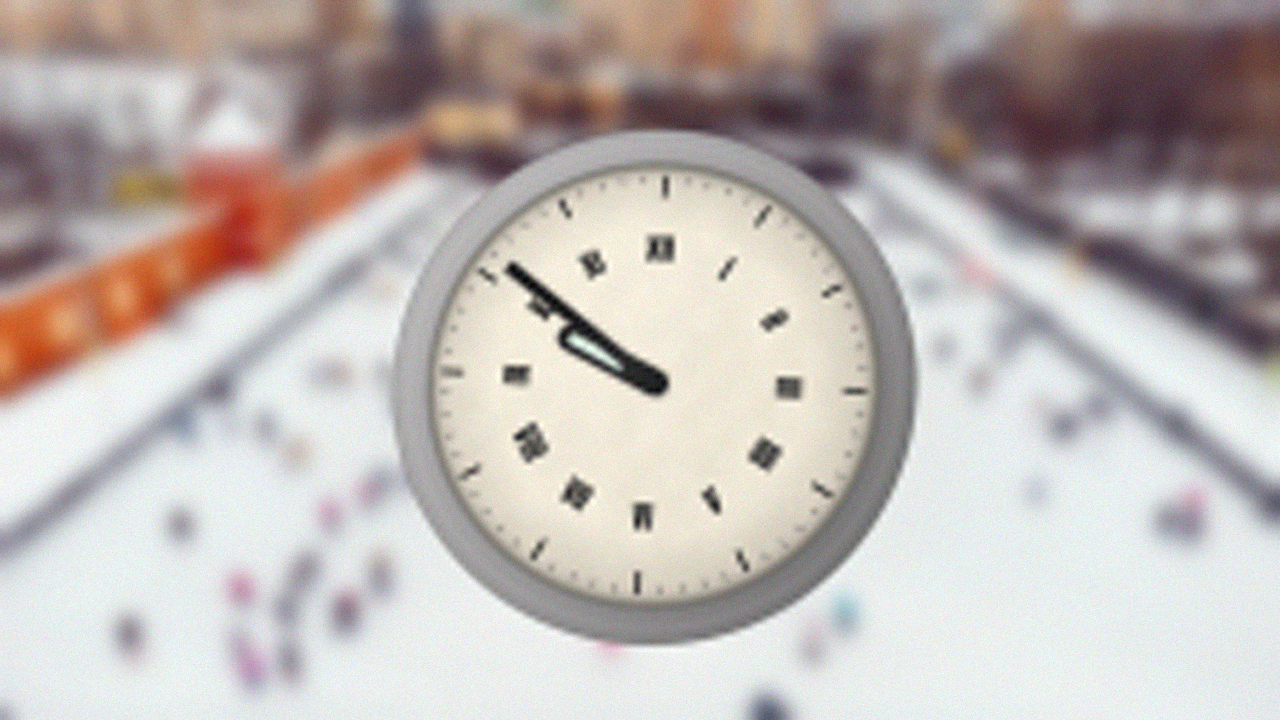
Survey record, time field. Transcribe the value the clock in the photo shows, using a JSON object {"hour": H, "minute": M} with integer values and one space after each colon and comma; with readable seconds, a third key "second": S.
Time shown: {"hour": 9, "minute": 51}
